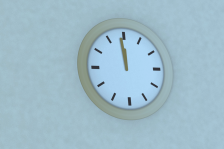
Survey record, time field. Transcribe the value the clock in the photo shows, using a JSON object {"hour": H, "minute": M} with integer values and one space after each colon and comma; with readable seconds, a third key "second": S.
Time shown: {"hour": 11, "minute": 59}
